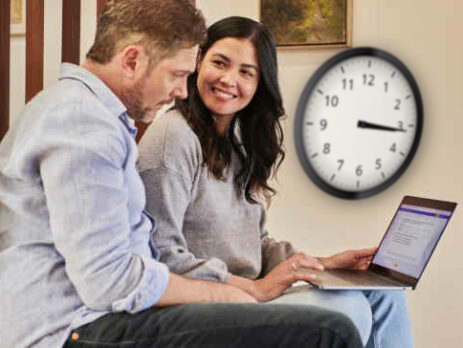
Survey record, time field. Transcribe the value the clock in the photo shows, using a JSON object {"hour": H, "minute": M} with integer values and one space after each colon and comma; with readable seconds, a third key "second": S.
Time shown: {"hour": 3, "minute": 16}
